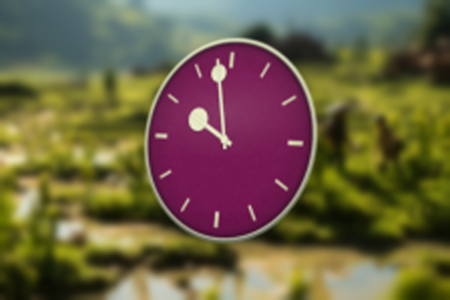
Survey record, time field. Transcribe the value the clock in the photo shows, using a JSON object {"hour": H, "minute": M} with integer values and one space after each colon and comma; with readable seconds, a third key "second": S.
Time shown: {"hour": 9, "minute": 58}
